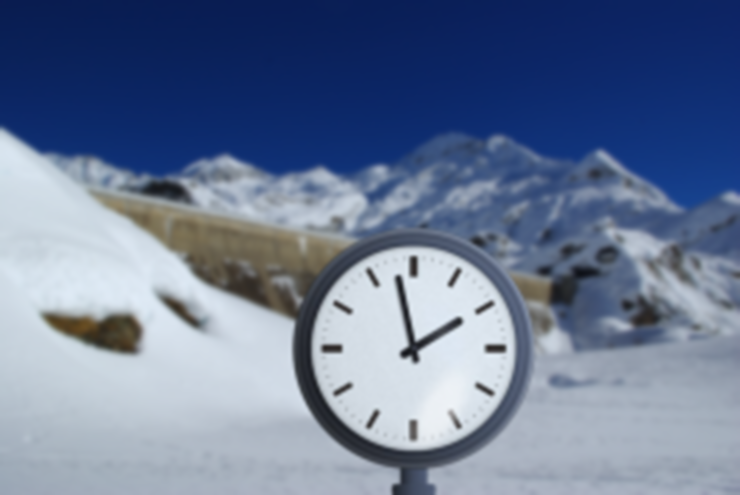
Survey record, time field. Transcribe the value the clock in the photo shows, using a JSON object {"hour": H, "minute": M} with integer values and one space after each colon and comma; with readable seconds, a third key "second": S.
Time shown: {"hour": 1, "minute": 58}
